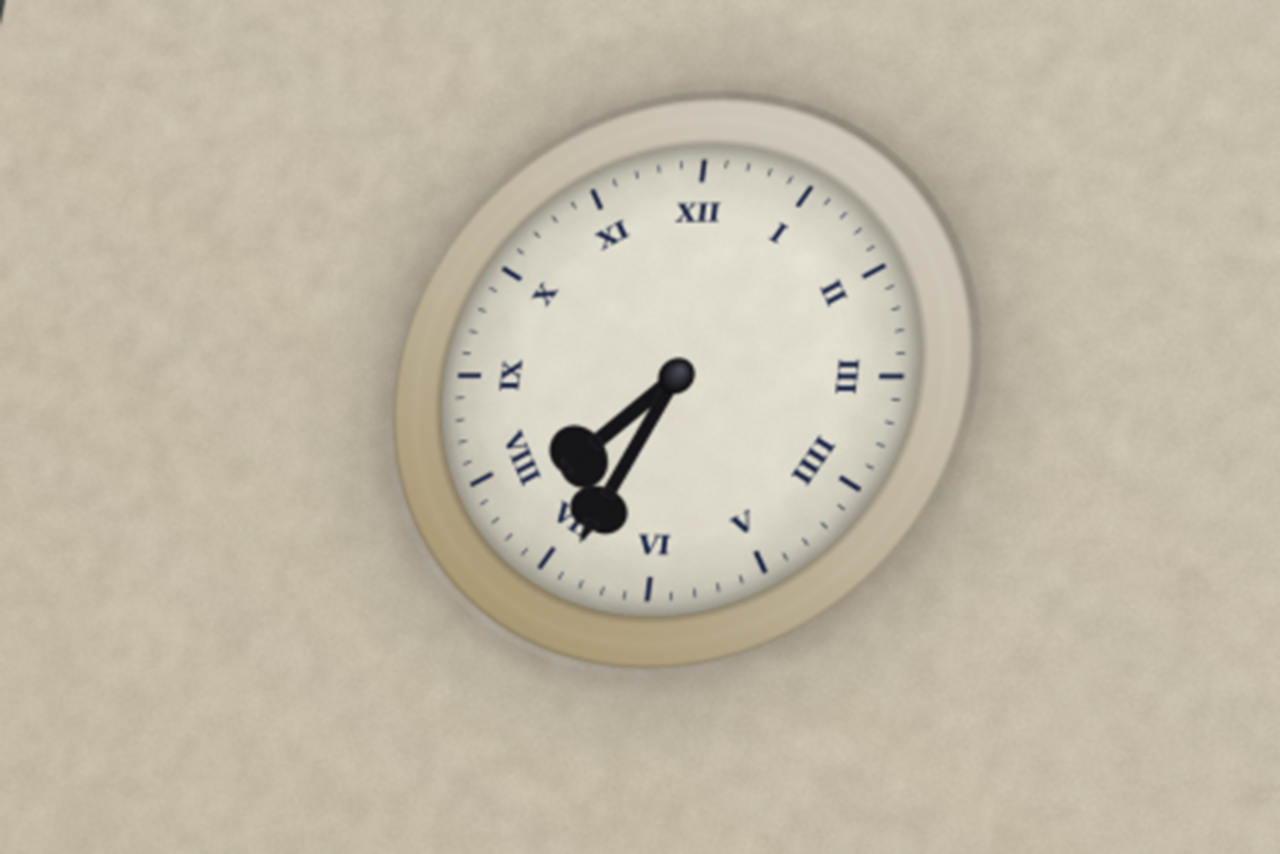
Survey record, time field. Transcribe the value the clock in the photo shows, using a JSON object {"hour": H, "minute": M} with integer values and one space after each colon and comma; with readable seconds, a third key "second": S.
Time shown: {"hour": 7, "minute": 34}
